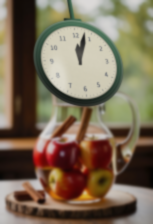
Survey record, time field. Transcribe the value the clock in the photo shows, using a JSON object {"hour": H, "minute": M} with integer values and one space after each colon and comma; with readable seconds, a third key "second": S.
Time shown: {"hour": 12, "minute": 3}
